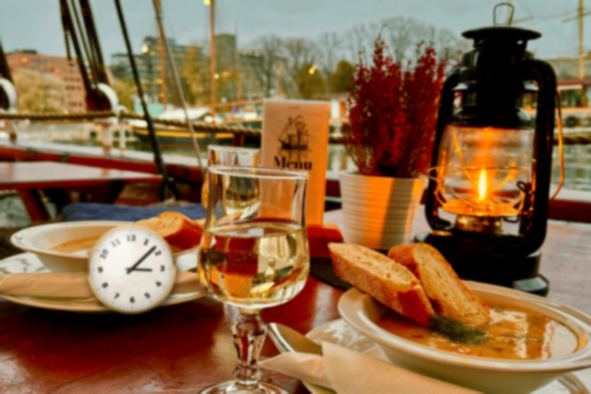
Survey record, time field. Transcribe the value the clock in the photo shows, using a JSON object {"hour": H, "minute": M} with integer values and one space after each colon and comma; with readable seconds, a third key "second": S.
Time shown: {"hour": 3, "minute": 8}
